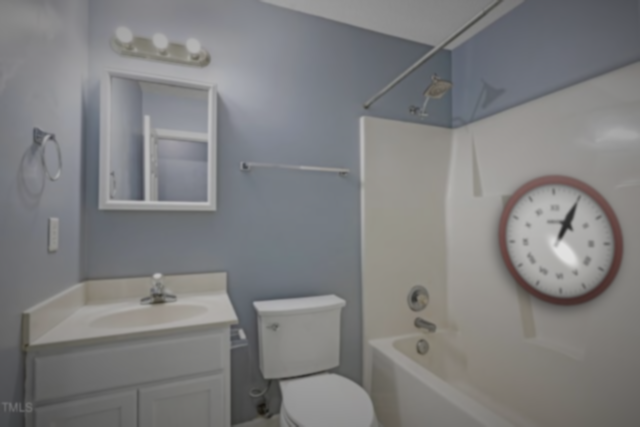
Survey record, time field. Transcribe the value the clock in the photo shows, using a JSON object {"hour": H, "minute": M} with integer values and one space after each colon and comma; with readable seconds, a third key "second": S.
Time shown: {"hour": 1, "minute": 5}
